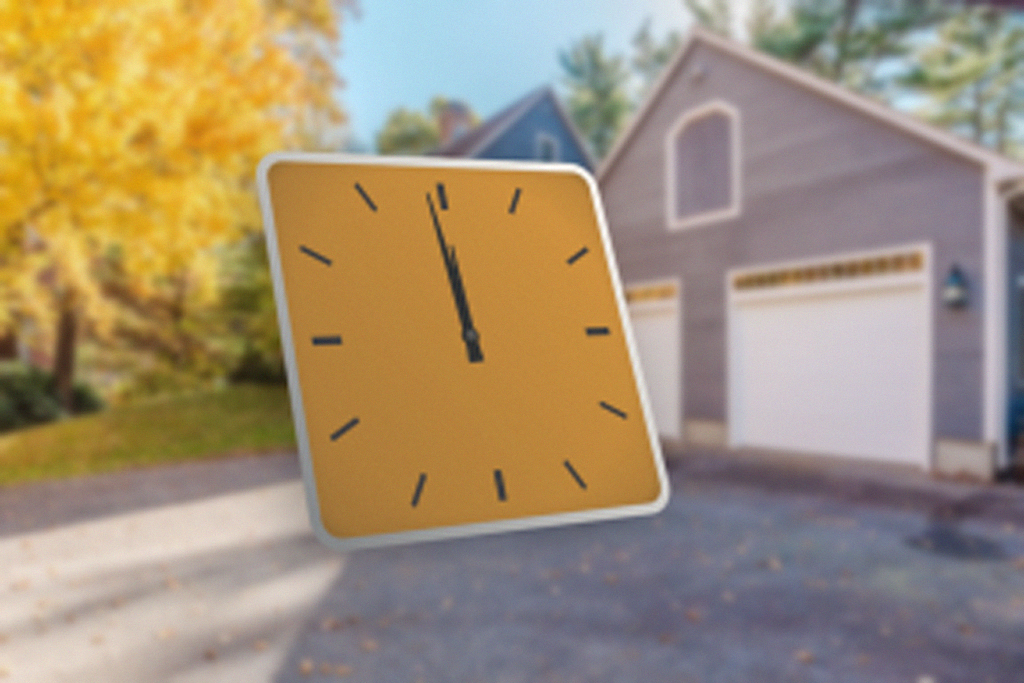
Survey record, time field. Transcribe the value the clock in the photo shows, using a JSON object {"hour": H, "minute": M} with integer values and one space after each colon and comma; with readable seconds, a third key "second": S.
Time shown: {"hour": 11, "minute": 59}
